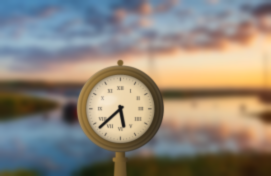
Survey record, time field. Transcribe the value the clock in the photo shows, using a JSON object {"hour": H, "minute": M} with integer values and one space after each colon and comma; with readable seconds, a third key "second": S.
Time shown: {"hour": 5, "minute": 38}
